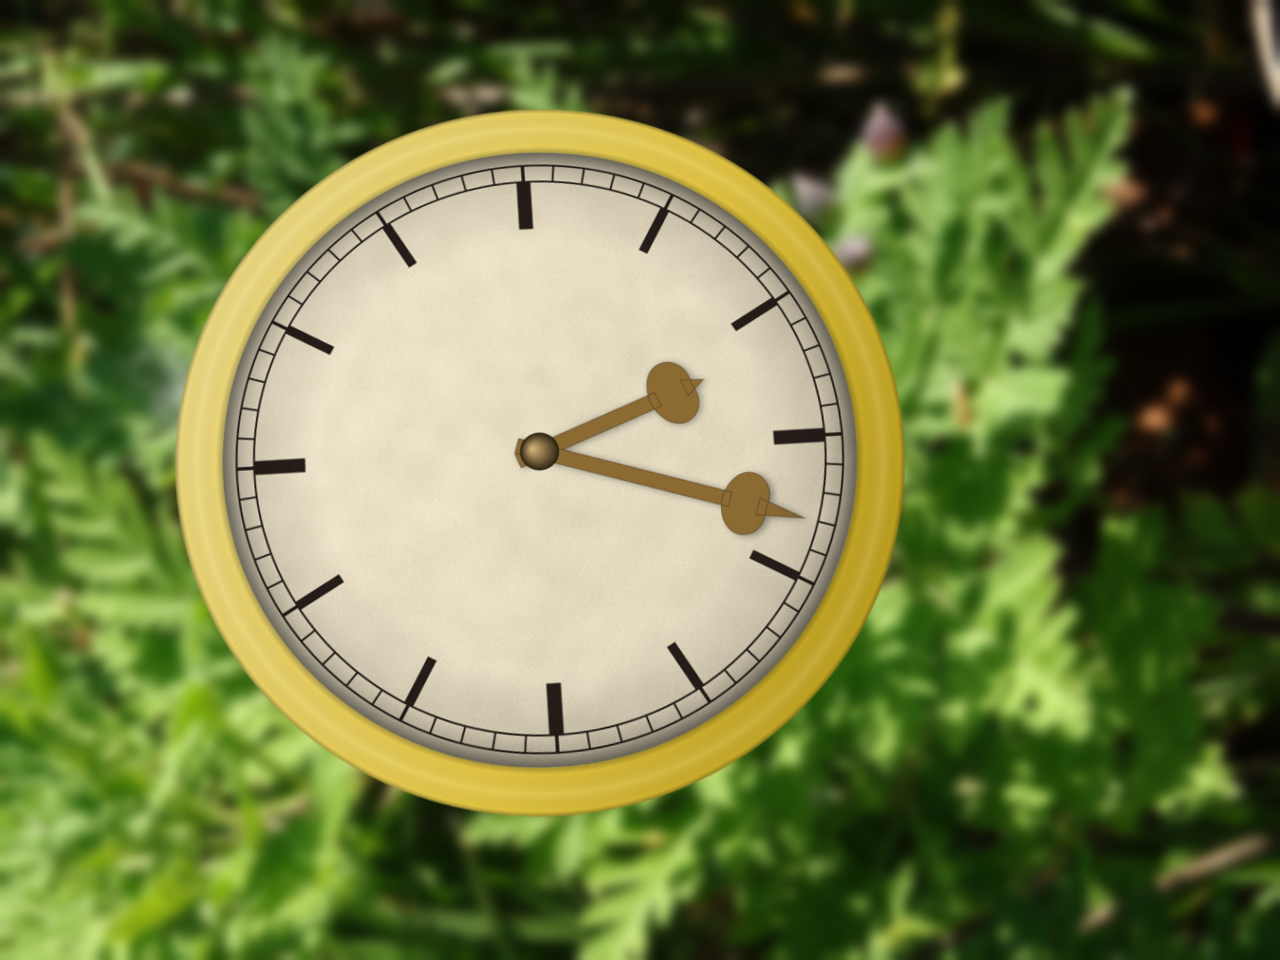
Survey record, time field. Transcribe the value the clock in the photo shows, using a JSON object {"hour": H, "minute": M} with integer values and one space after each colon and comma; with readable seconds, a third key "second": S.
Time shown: {"hour": 2, "minute": 18}
